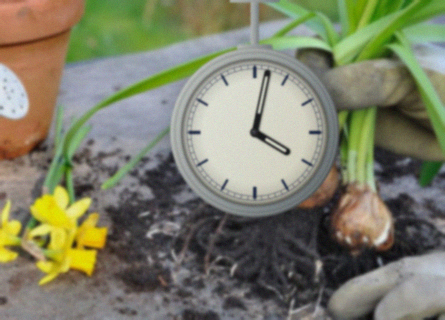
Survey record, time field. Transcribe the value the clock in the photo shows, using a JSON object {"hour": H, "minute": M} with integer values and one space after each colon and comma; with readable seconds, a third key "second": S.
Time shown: {"hour": 4, "minute": 2}
